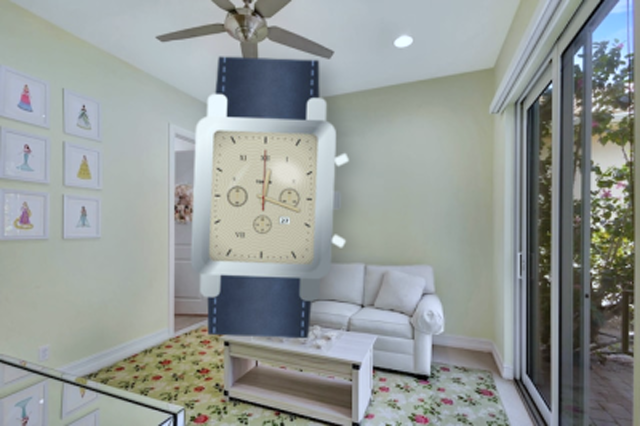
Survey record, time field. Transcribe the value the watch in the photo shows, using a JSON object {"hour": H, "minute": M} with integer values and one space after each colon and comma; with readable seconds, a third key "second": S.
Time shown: {"hour": 12, "minute": 18}
